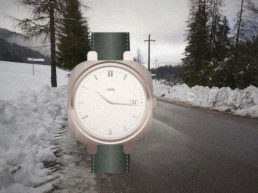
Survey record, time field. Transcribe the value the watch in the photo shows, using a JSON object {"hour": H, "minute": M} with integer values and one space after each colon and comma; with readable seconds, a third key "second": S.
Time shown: {"hour": 10, "minute": 16}
